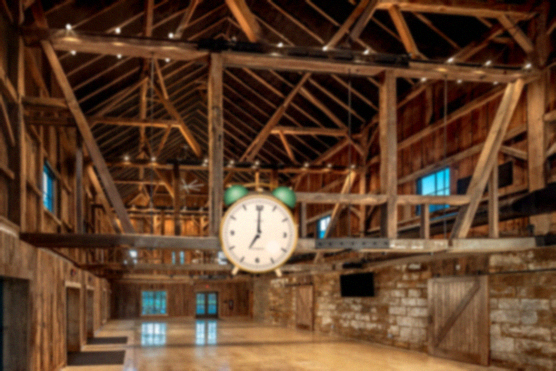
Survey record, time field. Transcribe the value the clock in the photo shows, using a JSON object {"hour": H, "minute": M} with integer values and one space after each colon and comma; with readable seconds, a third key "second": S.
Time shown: {"hour": 7, "minute": 0}
